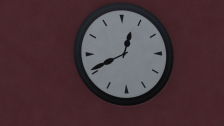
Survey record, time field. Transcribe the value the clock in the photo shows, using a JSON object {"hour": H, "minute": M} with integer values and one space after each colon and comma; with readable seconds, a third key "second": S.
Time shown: {"hour": 12, "minute": 41}
